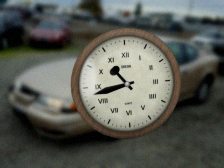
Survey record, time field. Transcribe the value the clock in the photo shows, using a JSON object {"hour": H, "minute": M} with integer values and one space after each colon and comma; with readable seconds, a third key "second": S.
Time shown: {"hour": 10, "minute": 43}
